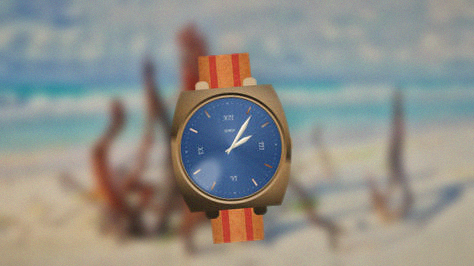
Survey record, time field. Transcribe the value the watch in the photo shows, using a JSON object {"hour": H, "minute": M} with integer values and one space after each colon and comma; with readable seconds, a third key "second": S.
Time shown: {"hour": 2, "minute": 6}
